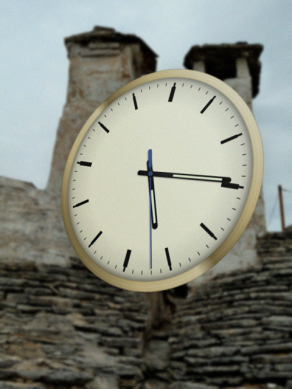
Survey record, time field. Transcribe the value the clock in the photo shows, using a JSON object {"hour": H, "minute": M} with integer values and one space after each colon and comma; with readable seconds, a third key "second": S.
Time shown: {"hour": 5, "minute": 14, "second": 27}
